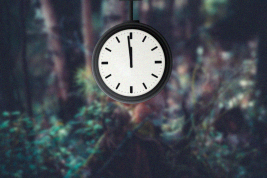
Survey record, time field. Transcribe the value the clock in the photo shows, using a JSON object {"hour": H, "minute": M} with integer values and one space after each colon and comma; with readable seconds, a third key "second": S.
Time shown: {"hour": 11, "minute": 59}
